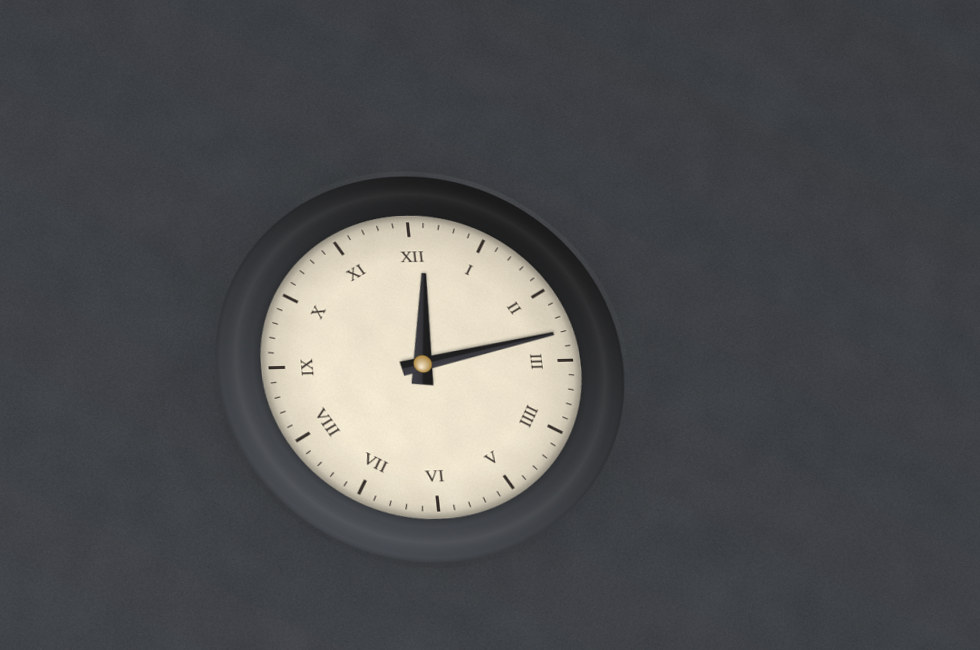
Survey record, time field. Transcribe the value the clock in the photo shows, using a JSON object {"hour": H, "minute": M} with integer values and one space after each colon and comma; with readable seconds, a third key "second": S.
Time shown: {"hour": 12, "minute": 13}
